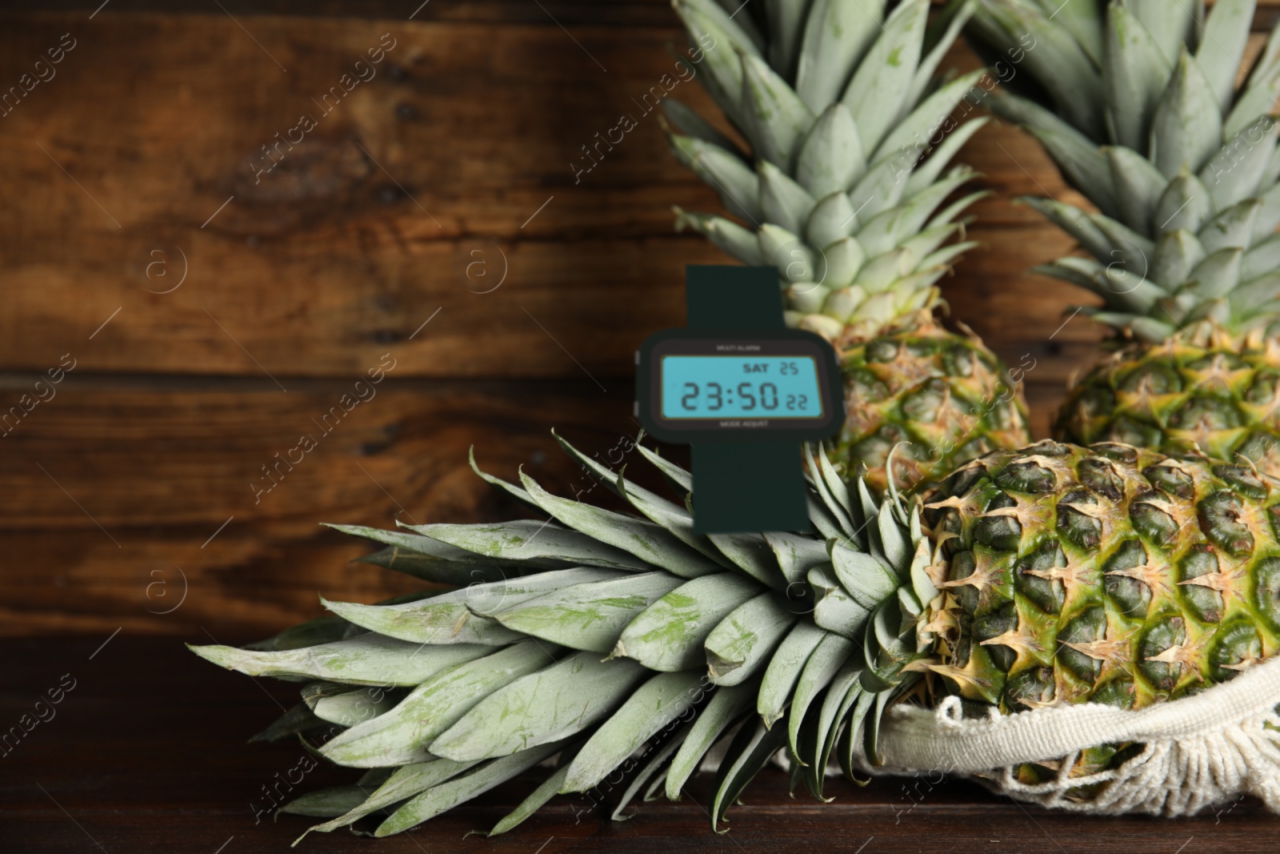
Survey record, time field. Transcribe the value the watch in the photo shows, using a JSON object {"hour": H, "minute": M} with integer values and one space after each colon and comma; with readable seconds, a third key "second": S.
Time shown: {"hour": 23, "minute": 50, "second": 22}
